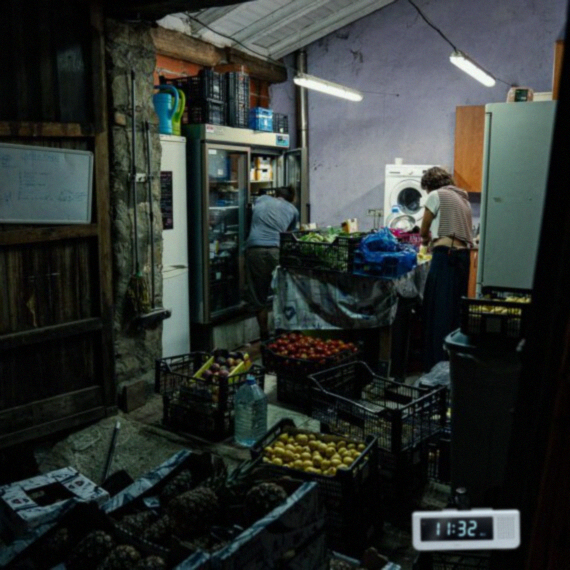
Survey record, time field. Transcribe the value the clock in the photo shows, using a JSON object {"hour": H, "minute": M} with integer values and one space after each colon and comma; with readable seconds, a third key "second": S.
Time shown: {"hour": 11, "minute": 32}
